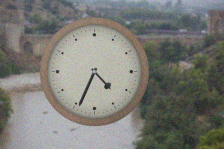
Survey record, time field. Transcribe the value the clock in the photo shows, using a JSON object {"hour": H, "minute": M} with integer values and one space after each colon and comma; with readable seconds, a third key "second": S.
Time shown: {"hour": 4, "minute": 34}
